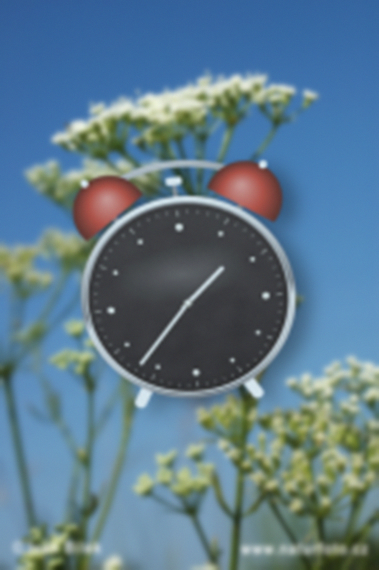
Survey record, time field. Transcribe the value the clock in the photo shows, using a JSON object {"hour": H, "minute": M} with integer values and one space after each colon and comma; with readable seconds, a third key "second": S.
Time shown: {"hour": 1, "minute": 37}
